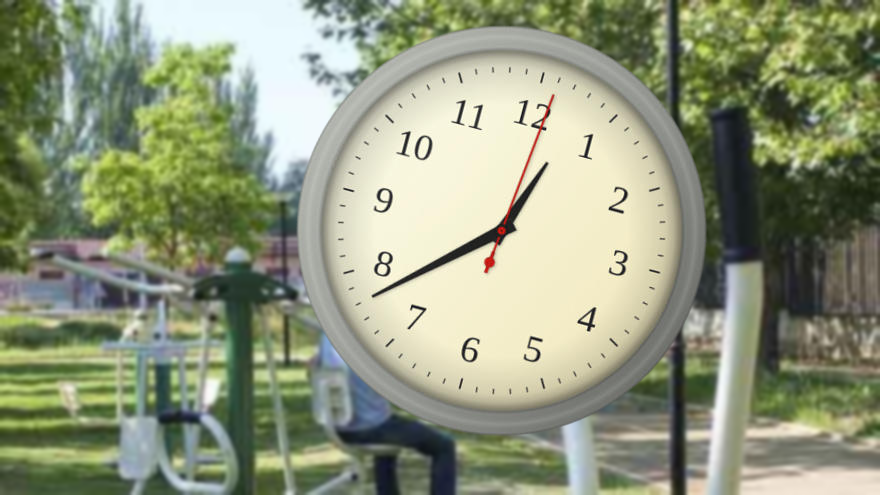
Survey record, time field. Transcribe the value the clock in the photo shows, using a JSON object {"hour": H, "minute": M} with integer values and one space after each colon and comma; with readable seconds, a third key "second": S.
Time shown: {"hour": 12, "minute": 38, "second": 1}
